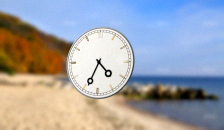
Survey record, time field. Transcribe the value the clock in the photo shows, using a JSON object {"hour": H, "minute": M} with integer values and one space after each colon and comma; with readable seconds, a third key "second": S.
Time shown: {"hour": 4, "minute": 34}
